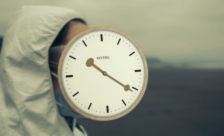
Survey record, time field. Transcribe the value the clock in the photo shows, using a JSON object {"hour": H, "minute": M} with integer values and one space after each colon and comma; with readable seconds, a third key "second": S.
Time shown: {"hour": 10, "minute": 21}
